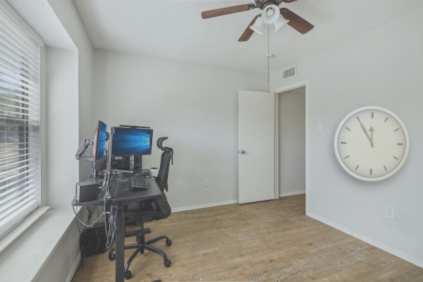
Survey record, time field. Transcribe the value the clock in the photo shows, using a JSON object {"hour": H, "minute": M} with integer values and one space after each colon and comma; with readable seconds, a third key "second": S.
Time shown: {"hour": 11, "minute": 55}
